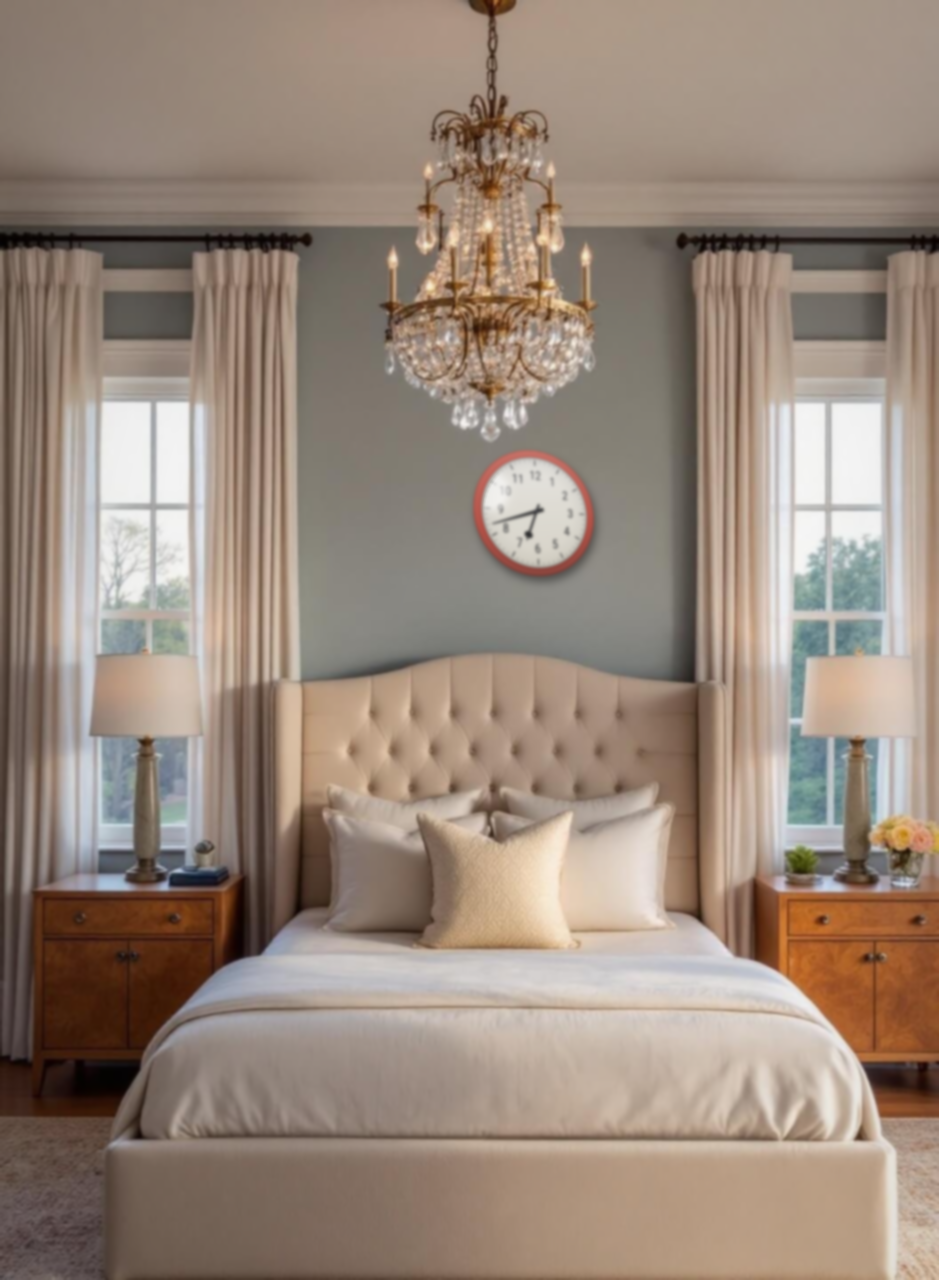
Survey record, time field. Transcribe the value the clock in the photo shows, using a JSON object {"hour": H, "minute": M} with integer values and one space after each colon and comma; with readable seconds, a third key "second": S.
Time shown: {"hour": 6, "minute": 42}
